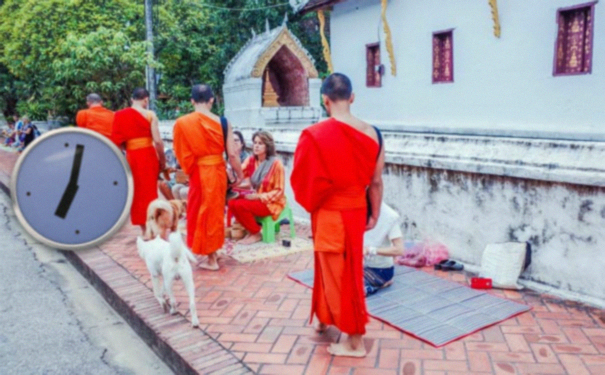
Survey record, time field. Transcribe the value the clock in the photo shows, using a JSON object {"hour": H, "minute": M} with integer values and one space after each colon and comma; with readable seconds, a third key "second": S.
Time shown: {"hour": 7, "minute": 3}
